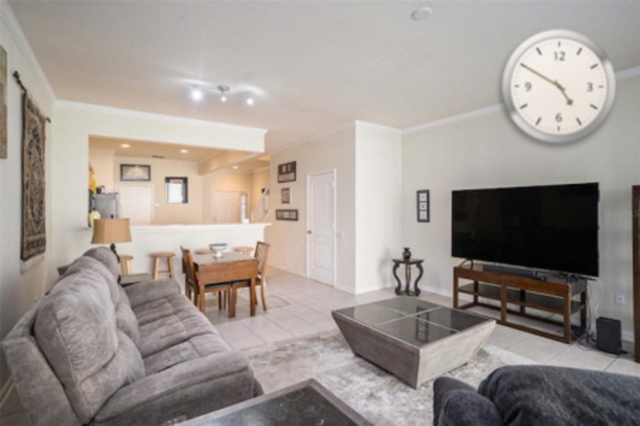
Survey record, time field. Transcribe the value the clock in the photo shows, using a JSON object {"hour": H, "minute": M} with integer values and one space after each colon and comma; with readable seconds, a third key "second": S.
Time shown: {"hour": 4, "minute": 50}
